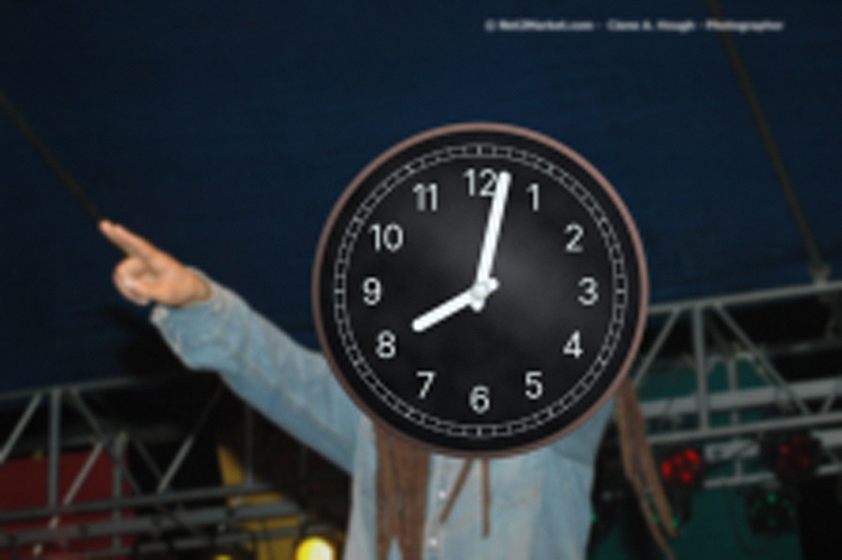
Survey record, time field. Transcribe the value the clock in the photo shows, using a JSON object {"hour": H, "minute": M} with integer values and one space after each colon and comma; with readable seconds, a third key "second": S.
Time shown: {"hour": 8, "minute": 2}
